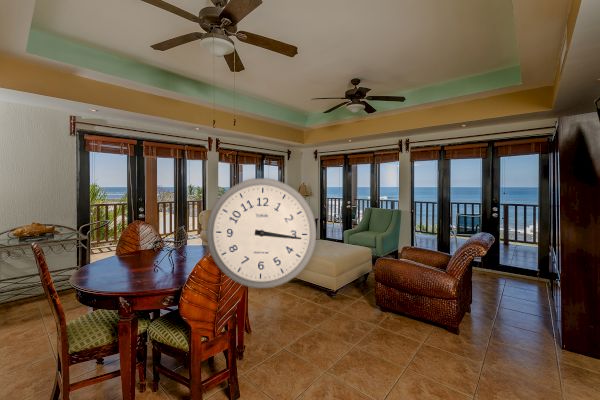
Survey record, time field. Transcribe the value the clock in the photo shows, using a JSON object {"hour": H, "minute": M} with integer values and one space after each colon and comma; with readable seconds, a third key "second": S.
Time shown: {"hour": 3, "minute": 16}
